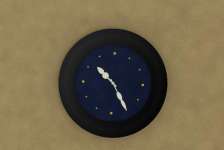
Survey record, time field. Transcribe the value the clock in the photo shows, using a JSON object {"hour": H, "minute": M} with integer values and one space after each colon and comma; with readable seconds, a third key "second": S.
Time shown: {"hour": 10, "minute": 25}
